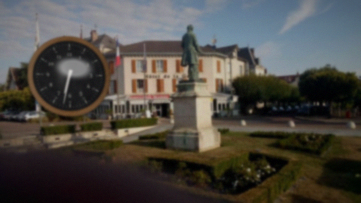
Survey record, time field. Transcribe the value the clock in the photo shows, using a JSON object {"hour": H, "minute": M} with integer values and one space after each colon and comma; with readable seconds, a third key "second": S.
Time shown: {"hour": 6, "minute": 32}
